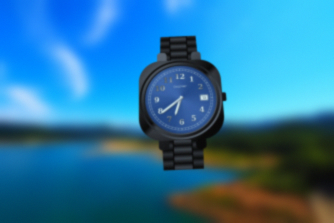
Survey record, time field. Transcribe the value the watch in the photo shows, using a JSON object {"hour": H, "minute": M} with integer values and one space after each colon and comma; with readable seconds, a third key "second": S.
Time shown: {"hour": 6, "minute": 39}
